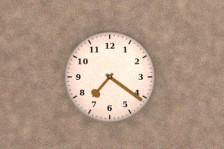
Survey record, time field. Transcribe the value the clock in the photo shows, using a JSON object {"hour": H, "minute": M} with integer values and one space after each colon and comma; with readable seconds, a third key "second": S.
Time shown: {"hour": 7, "minute": 21}
